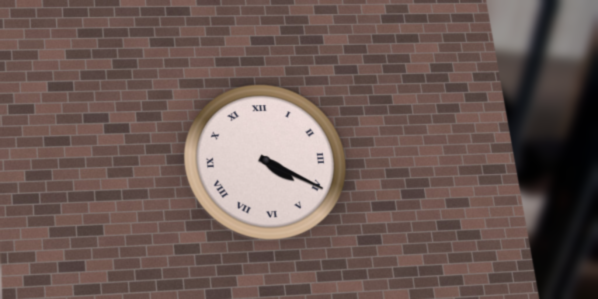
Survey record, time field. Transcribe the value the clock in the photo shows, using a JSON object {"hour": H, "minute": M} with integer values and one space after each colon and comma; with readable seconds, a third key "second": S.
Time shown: {"hour": 4, "minute": 20}
